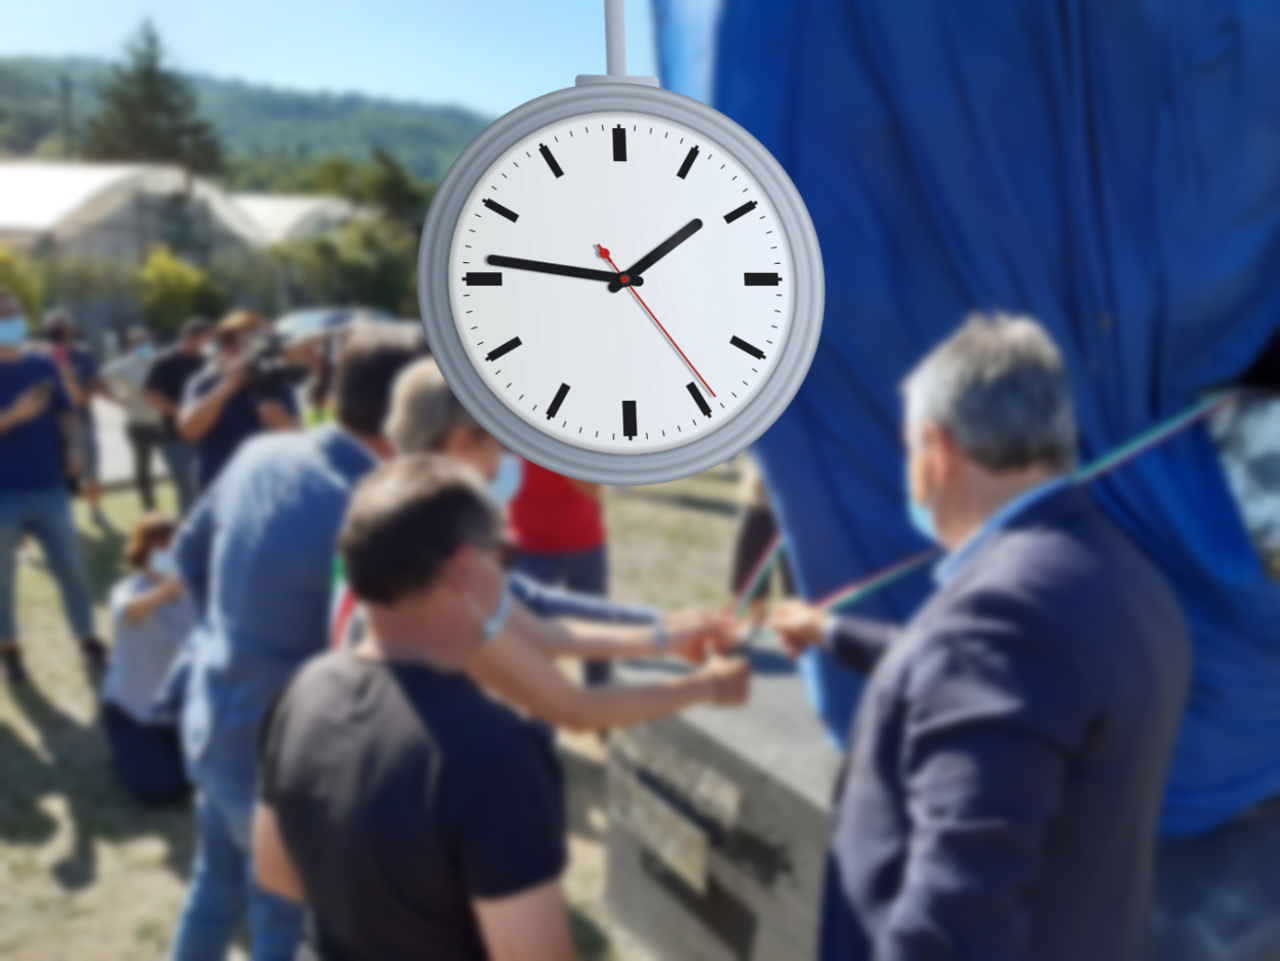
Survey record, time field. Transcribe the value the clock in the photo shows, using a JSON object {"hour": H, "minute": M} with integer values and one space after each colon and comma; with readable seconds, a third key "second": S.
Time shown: {"hour": 1, "minute": 46, "second": 24}
